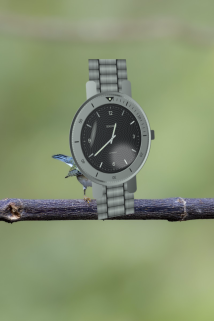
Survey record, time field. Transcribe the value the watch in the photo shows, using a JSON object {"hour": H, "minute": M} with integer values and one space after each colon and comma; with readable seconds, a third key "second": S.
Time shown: {"hour": 12, "minute": 39}
